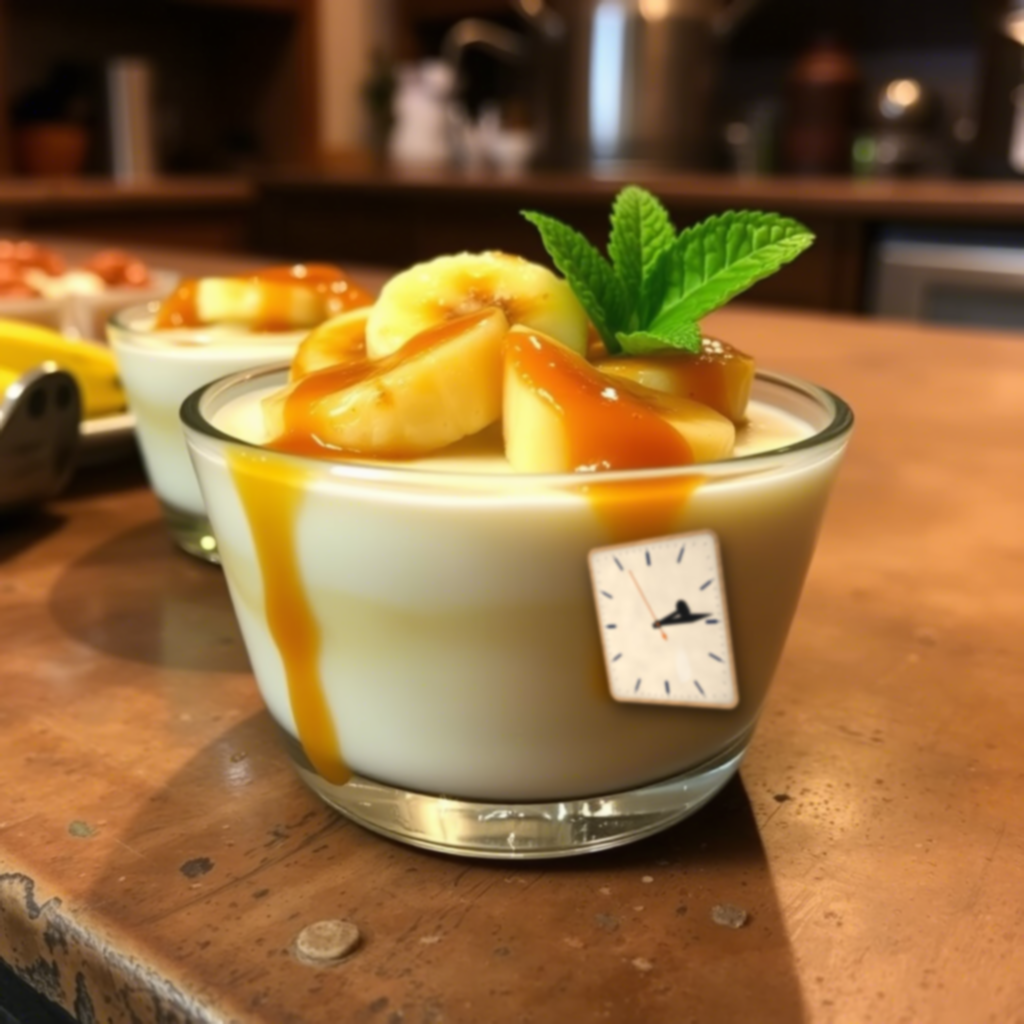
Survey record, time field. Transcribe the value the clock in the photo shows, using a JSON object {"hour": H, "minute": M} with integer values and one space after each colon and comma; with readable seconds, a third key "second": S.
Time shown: {"hour": 2, "minute": 13, "second": 56}
